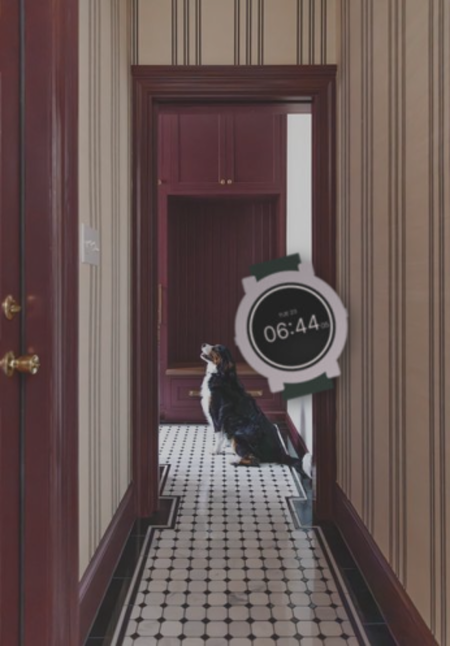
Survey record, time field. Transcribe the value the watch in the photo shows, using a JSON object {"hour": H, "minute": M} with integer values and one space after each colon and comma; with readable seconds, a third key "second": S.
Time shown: {"hour": 6, "minute": 44}
